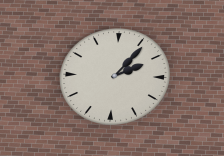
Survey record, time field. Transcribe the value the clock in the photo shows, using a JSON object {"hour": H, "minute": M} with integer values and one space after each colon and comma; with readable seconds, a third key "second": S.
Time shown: {"hour": 2, "minute": 6}
